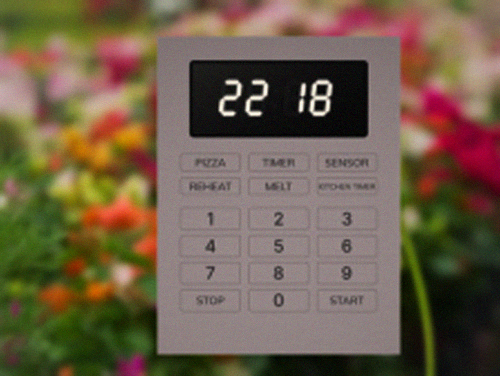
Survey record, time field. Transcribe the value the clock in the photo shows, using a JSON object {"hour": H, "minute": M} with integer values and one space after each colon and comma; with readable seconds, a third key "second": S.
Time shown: {"hour": 22, "minute": 18}
